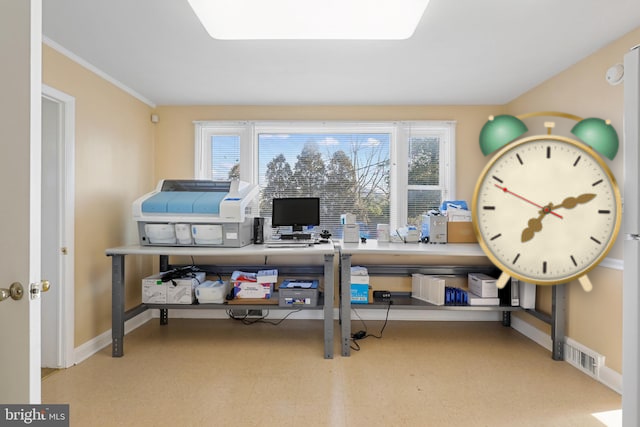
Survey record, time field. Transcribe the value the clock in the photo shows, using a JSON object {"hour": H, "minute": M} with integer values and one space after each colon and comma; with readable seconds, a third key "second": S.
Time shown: {"hour": 7, "minute": 11, "second": 49}
